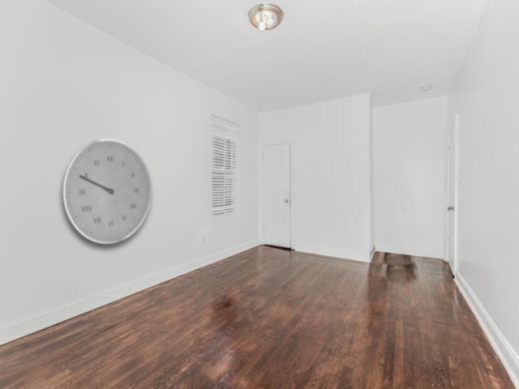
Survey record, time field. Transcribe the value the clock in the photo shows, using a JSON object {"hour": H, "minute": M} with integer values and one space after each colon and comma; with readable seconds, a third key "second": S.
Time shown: {"hour": 9, "minute": 49}
